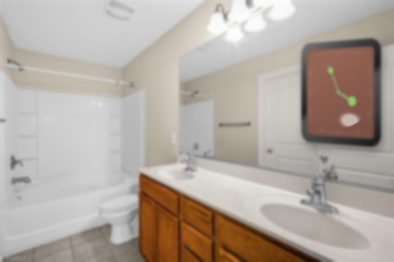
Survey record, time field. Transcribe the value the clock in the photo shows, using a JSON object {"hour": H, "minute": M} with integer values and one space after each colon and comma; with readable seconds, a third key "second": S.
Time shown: {"hour": 3, "minute": 56}
